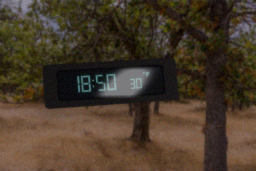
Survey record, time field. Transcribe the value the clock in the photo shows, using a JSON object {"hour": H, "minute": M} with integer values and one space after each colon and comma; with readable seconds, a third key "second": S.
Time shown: {"hour": 18, "minute": 50}
